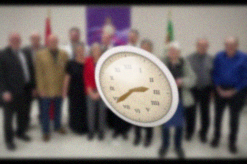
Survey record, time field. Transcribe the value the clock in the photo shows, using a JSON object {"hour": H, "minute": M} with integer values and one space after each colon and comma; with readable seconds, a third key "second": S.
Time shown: {"hour": 2, "minute": 39}
